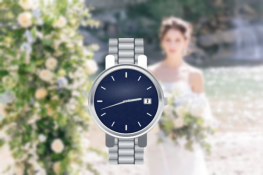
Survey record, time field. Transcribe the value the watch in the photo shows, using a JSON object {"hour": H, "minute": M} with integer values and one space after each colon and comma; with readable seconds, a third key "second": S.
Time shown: {"hour": 2, "minute": 42}
